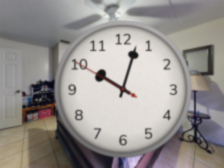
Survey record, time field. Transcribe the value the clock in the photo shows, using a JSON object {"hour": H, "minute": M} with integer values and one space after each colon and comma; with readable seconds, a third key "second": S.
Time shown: {"hour": 10, "minute": 2, "second": 50}
